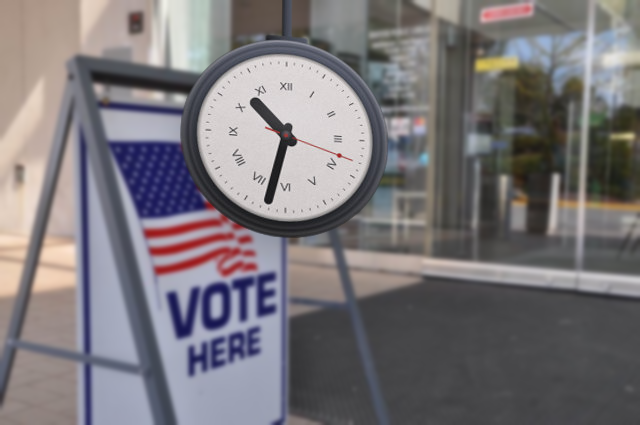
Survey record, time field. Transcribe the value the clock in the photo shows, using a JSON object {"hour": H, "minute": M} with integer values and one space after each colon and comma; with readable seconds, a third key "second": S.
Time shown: {"hour": 10, "minute": 32, "second": 18}
